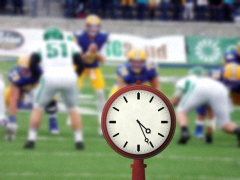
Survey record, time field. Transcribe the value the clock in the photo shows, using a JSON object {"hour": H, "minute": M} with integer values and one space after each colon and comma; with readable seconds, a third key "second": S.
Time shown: {"hour": 4, "minute": 26}
